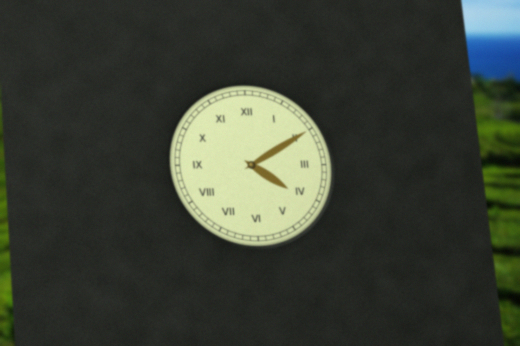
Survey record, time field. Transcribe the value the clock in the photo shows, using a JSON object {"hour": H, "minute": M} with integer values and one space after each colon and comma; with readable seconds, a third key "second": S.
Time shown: {"hour": 4, "minute": 10}
